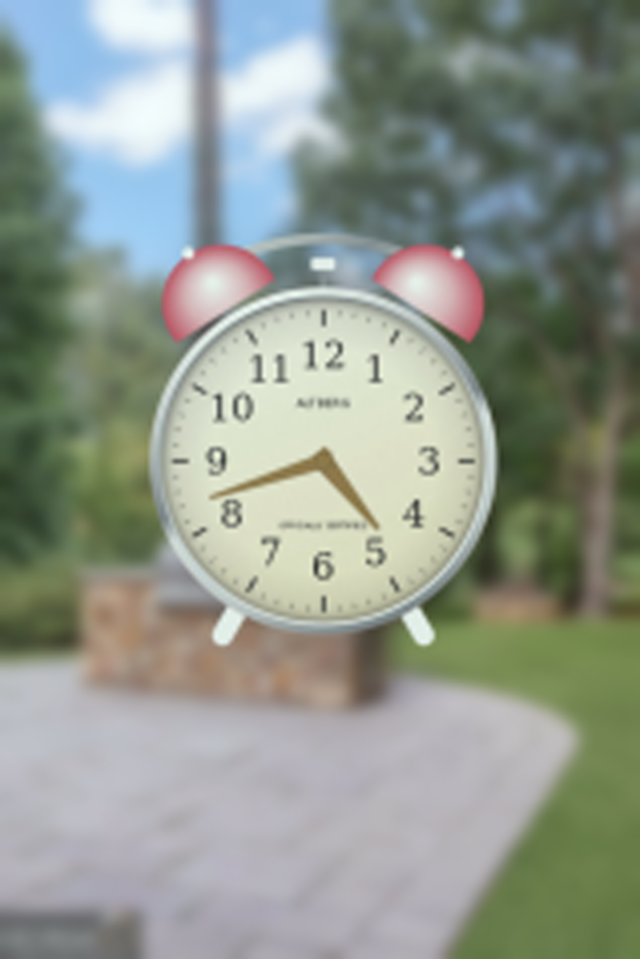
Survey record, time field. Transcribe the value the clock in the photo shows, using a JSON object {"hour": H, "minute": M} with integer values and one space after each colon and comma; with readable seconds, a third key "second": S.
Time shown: {"hour": 4, "minute": 42}
